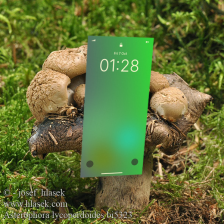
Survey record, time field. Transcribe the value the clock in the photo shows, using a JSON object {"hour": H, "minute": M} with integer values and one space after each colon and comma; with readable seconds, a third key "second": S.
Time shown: {"hour": 1, "minute": 28}
